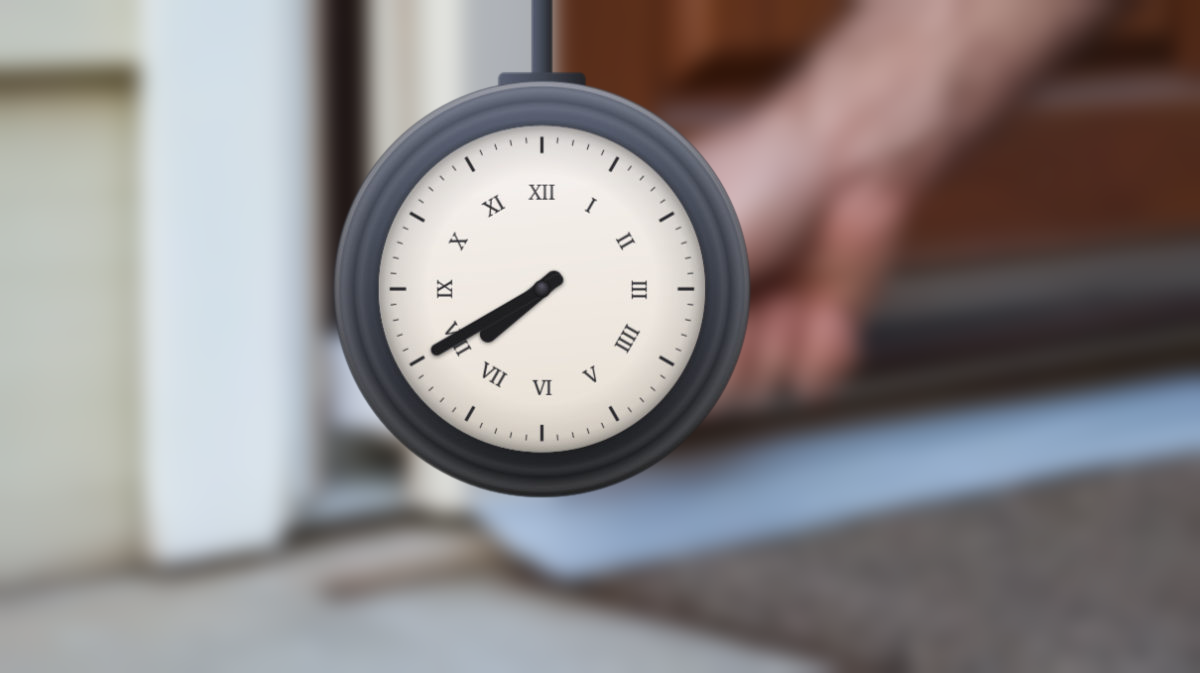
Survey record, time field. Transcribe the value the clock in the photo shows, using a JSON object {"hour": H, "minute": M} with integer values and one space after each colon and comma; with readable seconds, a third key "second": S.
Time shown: {"hour": 7, "minute": 40}
